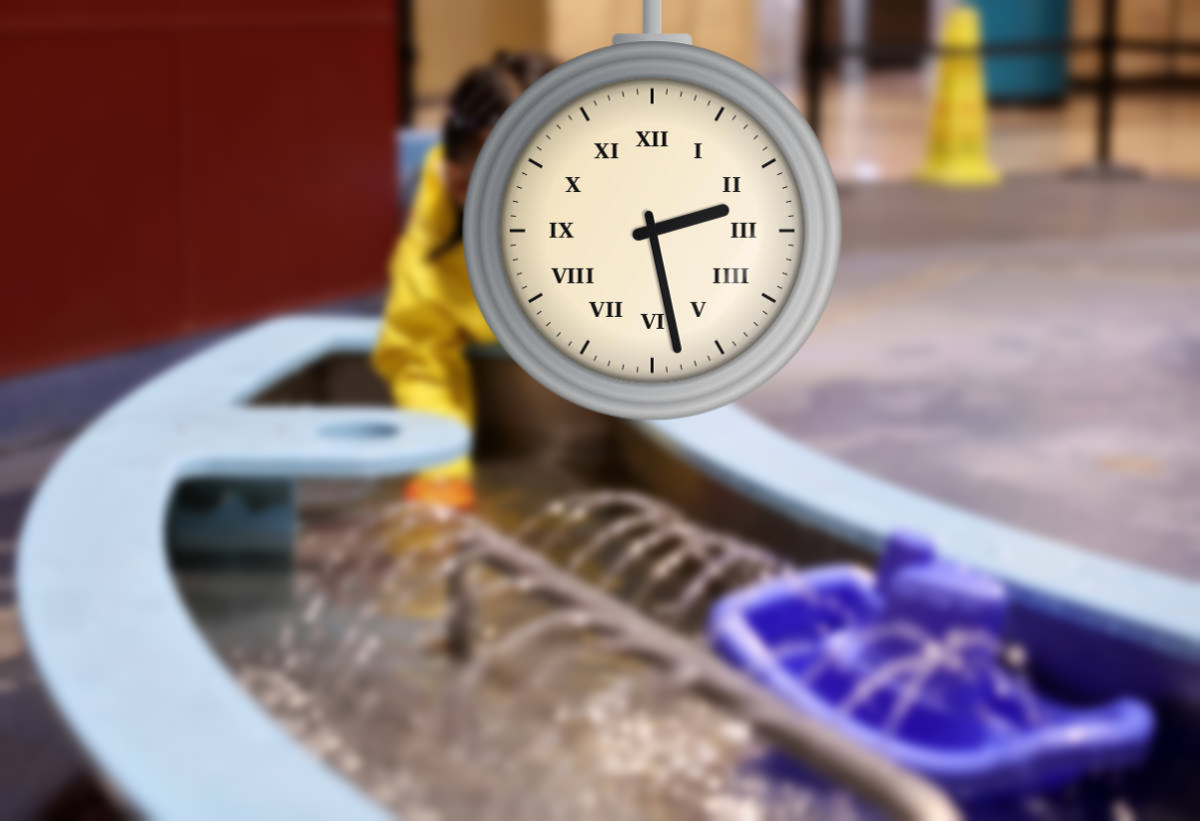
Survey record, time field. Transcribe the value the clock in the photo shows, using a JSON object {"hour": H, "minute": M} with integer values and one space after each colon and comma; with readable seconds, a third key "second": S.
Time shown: {"hour": 2, "minute": 28}
